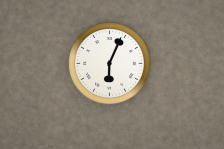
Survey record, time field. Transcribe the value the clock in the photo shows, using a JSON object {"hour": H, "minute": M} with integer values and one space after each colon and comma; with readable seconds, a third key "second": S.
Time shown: {"hour": 6, "minute": 4}
